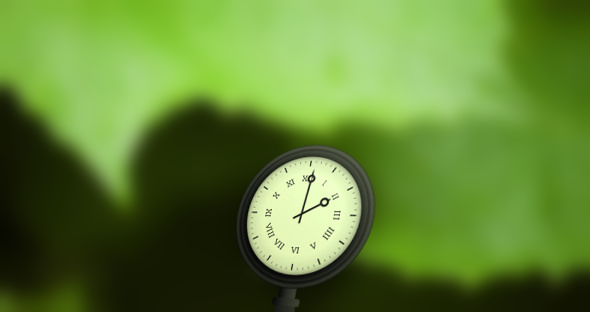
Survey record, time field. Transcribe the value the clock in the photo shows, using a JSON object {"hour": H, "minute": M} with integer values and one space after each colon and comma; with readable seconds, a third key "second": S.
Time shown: {"hour": 2, "minute": 1}
